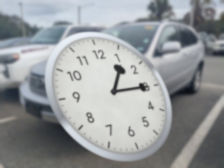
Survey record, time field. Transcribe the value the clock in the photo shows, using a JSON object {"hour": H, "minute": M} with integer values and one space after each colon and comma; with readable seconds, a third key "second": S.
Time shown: {"hour": 1, "minute": 15}
